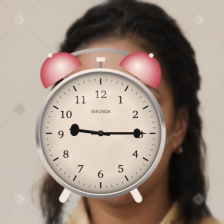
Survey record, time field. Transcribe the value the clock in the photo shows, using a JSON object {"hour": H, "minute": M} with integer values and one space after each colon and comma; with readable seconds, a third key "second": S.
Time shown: {"hour": 9, "minute": 15}
